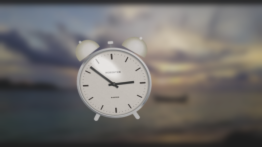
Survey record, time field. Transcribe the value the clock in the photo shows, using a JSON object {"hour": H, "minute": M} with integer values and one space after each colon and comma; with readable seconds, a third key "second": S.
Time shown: {"hour": 2, "minute": 52}
